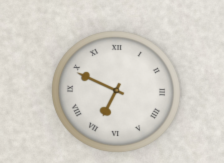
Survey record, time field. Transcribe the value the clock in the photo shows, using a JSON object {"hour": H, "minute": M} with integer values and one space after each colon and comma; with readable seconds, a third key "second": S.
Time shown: {"hour": 6, "minute": 49}
